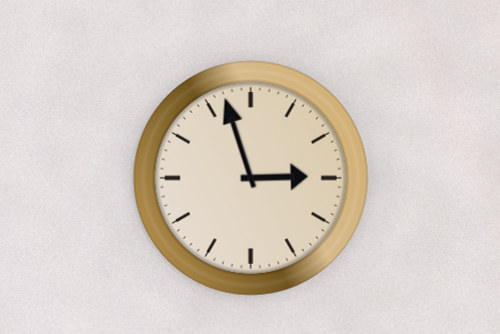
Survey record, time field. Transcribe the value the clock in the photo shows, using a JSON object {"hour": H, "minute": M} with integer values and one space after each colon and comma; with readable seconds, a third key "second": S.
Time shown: {"hour": 2, "minute": 57}
